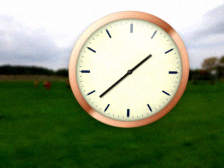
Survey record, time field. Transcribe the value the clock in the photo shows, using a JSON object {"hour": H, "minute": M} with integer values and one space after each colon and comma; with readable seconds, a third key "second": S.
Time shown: {"hour": 1, "minute": 38}
